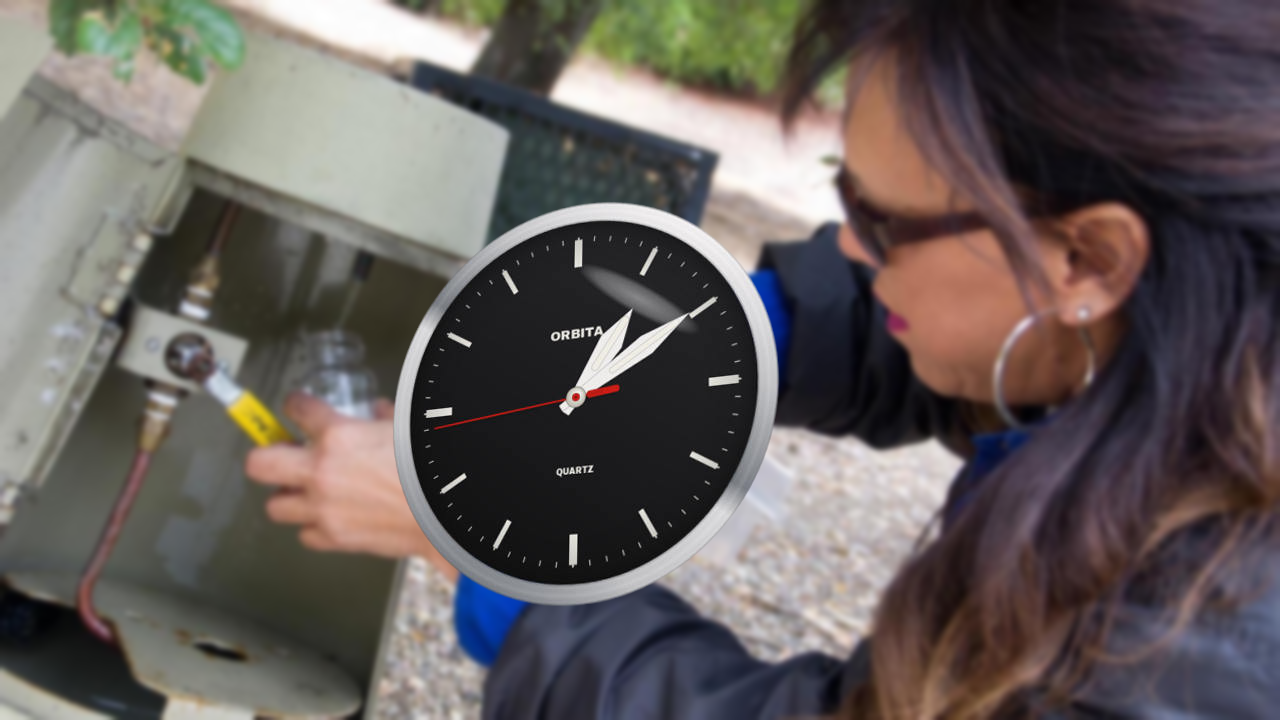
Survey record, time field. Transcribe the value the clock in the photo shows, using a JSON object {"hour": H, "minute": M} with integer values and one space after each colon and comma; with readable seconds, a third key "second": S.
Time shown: {"hour": 1, "minute": 9, "second": 44}
